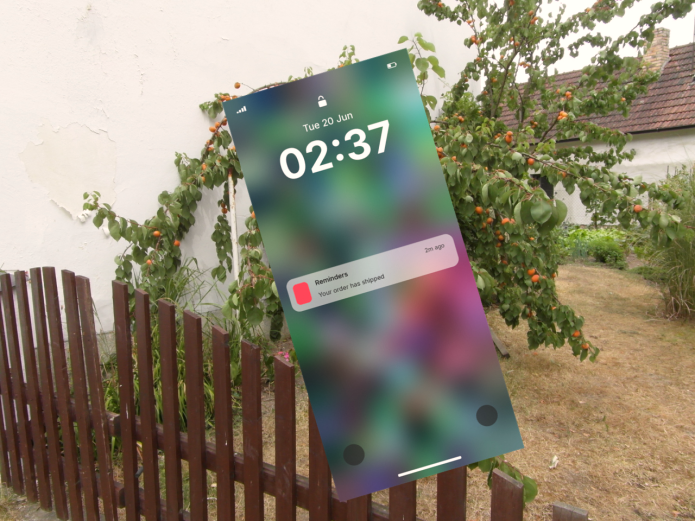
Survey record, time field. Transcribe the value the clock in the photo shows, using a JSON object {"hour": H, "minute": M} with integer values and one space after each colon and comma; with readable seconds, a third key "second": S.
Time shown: {"hour": 2, "minute": 37}
